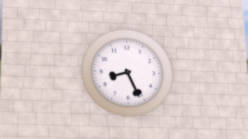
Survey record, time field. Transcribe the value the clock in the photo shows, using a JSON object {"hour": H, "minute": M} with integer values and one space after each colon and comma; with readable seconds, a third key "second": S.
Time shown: {"hour": 8, "minute": 26}
